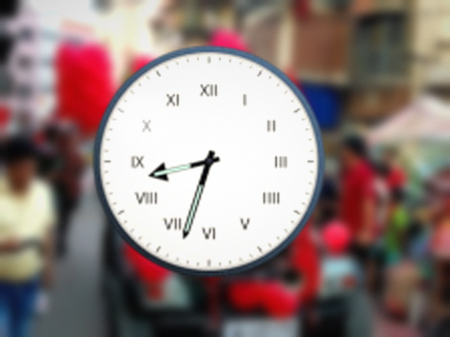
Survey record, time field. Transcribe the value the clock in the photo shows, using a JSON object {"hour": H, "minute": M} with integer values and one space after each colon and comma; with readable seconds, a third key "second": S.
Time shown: {"hour": 8, "minute": 33}
